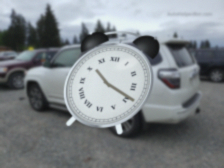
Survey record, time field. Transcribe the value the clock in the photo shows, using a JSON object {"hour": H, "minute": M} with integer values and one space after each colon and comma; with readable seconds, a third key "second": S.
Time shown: {"hour": 10, "minute": 19}
